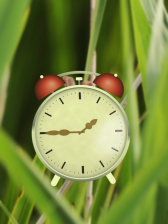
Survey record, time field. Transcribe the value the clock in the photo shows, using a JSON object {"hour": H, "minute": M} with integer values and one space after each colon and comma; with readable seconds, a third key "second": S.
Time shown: {"hour": 1, "minute": 45}
